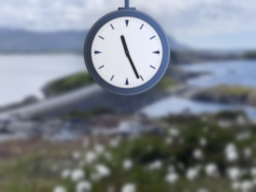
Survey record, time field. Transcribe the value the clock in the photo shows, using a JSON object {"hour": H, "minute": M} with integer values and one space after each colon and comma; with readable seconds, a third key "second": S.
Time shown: {"hour": 11, "minute": 26}
